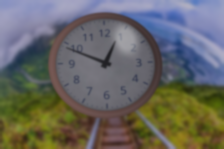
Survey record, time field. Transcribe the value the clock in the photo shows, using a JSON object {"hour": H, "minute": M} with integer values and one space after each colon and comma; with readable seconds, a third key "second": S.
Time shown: {"hour": 12, "minute": 49}
